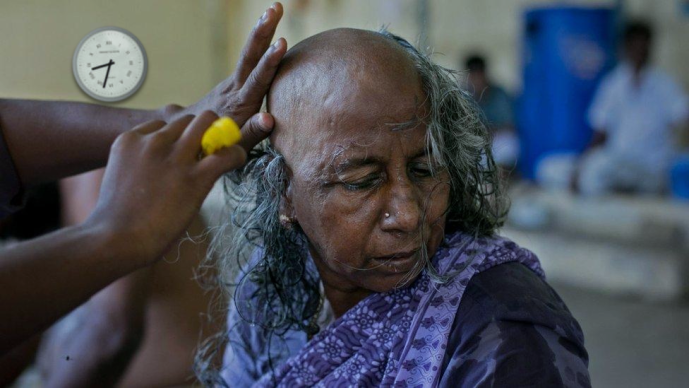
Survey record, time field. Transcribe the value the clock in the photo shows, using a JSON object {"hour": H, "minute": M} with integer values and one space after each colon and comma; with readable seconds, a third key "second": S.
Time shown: {"hour": 8, "minute": 33}
